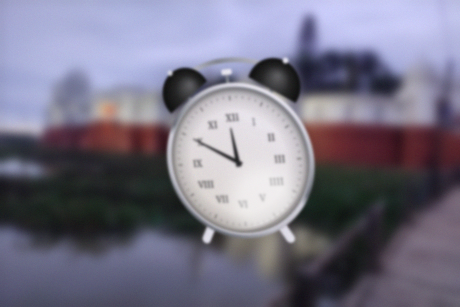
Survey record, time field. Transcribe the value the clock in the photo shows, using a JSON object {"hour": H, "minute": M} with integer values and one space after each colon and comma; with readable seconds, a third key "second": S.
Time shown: {"hour": 11, "minute": 50}
